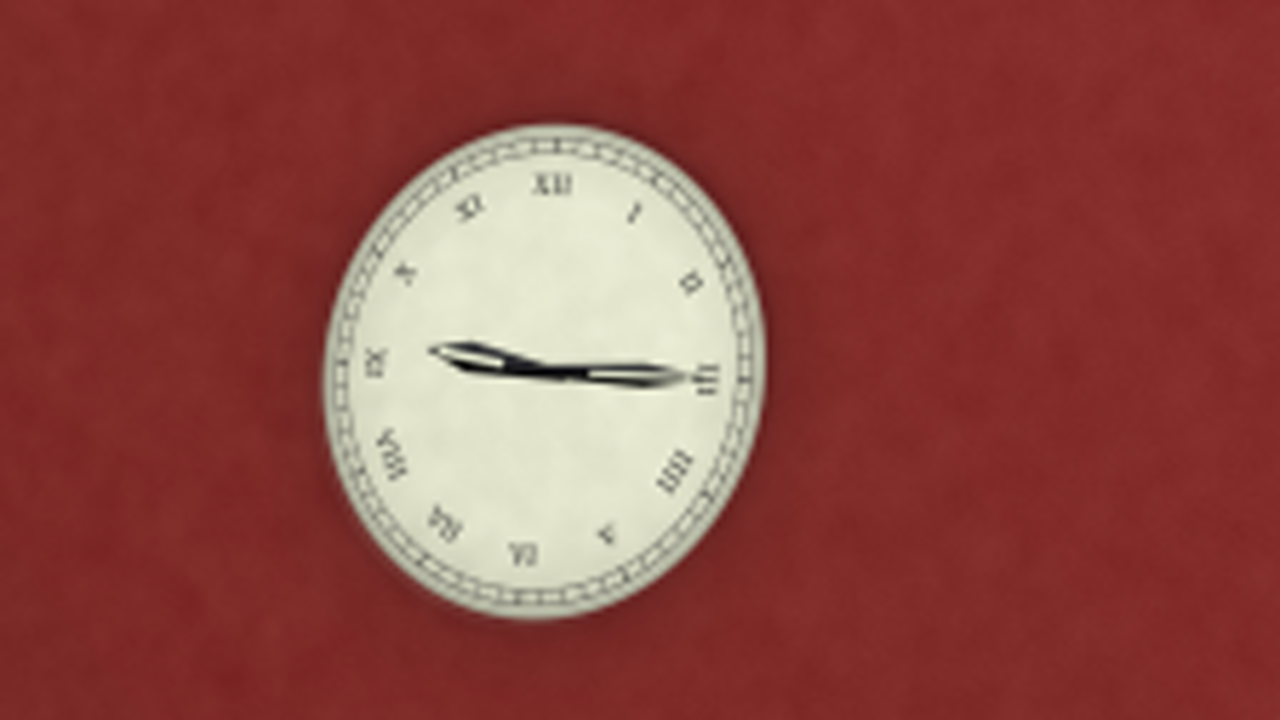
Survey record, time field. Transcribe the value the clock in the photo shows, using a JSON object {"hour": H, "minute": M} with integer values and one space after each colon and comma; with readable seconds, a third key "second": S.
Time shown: {"hour": 9, "minute": 15}
